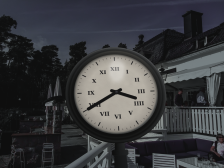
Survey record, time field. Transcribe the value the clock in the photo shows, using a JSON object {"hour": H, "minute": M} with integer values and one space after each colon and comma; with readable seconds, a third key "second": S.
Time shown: {"hour": 3, "minute": 40}
